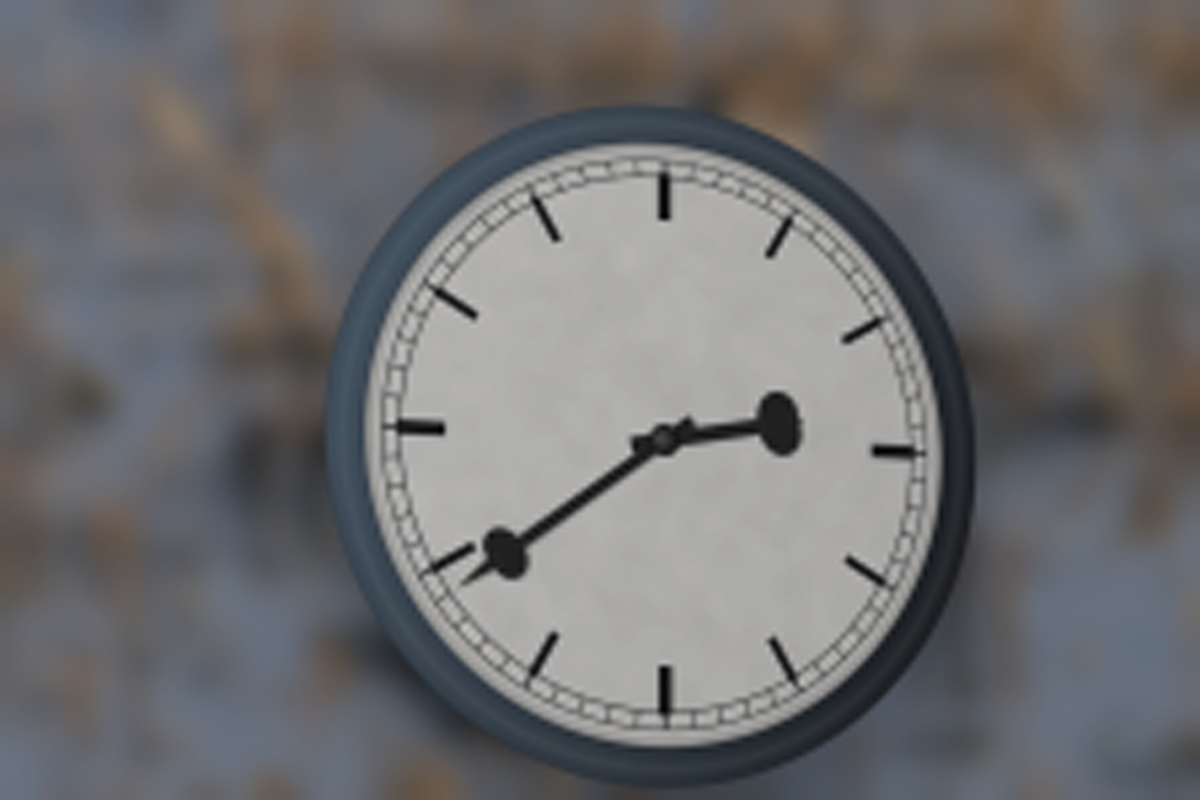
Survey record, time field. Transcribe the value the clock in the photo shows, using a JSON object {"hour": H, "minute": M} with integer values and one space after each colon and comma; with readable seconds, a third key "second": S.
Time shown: {"hour": 2, "minute": 39}
